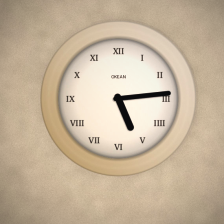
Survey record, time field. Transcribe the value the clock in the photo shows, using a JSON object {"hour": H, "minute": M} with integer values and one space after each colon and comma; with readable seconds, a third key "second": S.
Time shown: {"hour": 5, "minute": 14}
